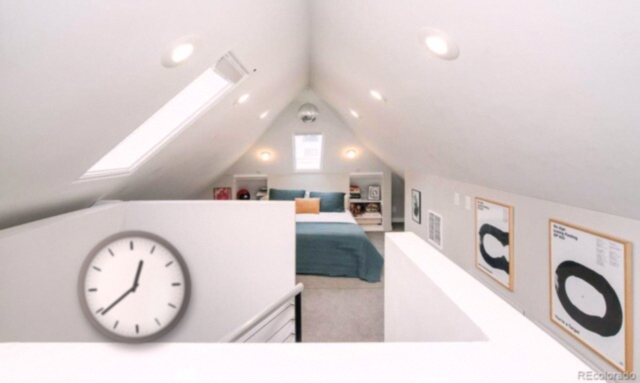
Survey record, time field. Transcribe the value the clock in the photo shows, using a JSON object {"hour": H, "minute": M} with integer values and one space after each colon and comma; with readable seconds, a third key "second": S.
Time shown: {"hour": 12, "minute": 39}
